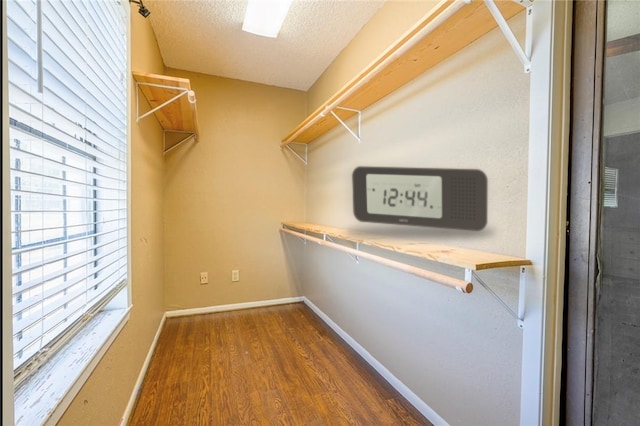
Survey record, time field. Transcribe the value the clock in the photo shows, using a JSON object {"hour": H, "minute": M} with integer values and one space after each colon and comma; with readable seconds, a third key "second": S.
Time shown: {"hour": 12, "minute": 44}
